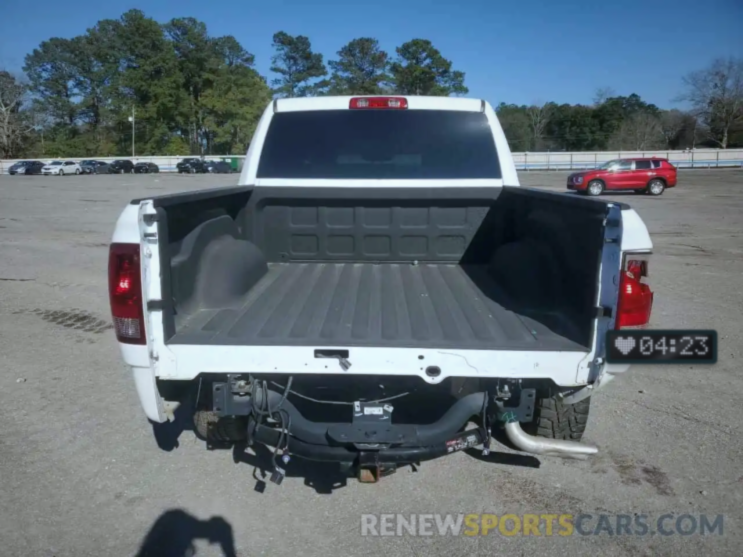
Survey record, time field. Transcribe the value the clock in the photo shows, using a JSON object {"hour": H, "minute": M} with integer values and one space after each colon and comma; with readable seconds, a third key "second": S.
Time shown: {"hour": 4, "minute": 23}
